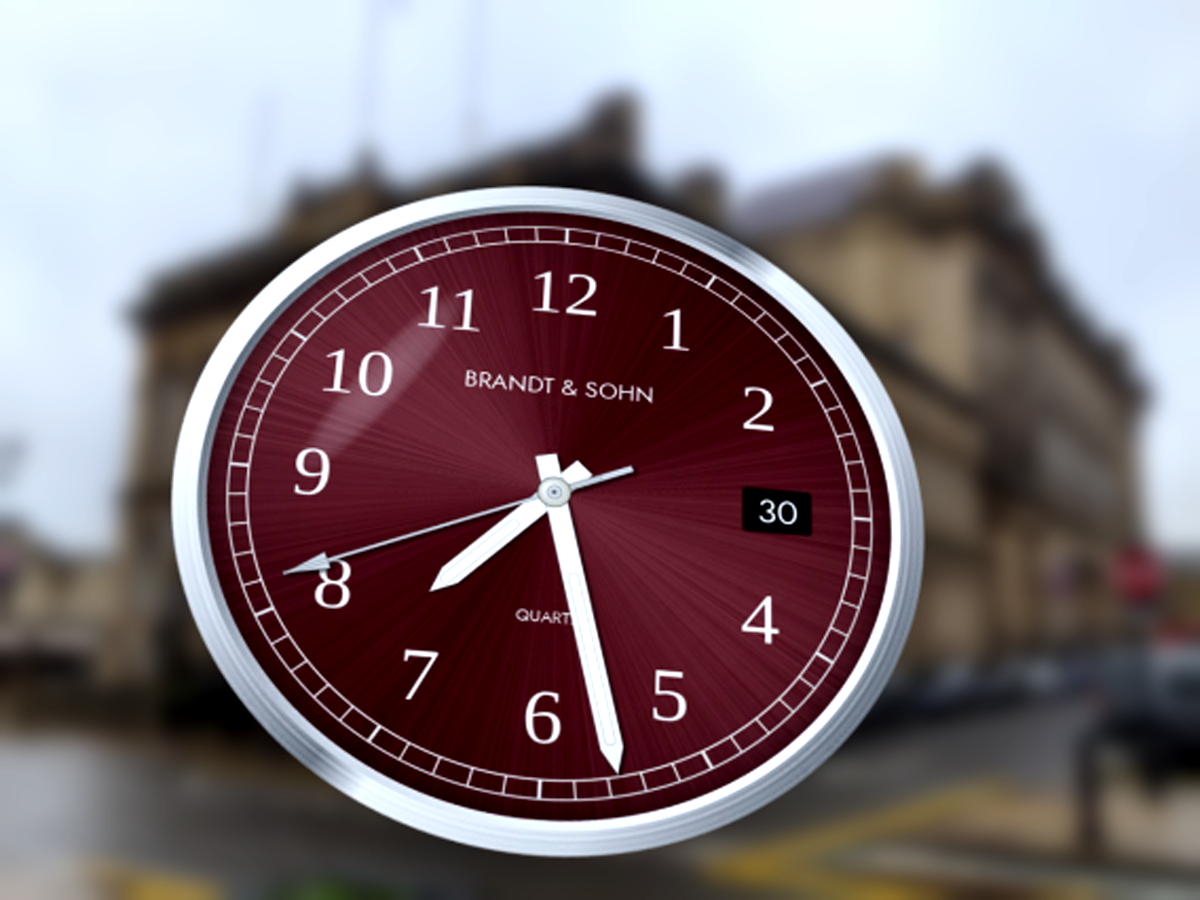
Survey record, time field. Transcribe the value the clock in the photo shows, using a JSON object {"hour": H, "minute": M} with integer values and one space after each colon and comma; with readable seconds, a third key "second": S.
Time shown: {"hour": 7, "minute": 27, "second": 41}
